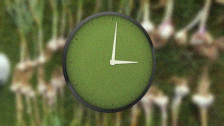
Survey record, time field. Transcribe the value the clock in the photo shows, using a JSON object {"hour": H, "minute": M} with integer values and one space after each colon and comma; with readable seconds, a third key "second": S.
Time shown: {"hour": 3, "minute": 1}
